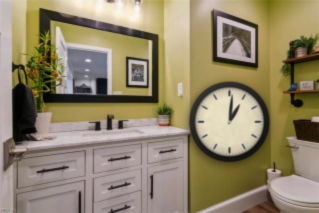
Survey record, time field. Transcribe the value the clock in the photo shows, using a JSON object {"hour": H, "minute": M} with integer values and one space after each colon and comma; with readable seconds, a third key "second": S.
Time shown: {"hour": 1, "minute": 1}
